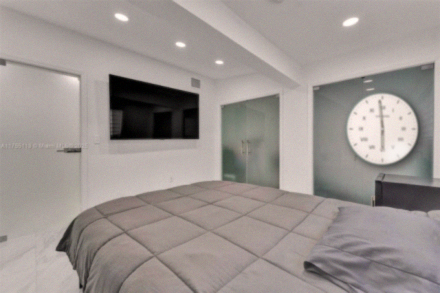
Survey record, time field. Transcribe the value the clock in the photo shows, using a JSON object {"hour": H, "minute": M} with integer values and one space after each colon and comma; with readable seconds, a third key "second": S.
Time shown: {"hour": 5, "minute": 59}
